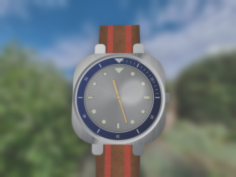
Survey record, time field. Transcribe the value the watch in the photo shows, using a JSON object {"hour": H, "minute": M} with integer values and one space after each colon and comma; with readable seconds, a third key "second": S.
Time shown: {"hour": 11, "minute": 27}
